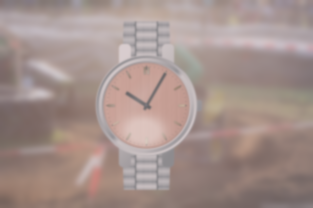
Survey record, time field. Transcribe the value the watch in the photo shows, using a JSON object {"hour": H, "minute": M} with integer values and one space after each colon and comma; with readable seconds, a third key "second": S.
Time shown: {"hour": 10, "minute": 5}
